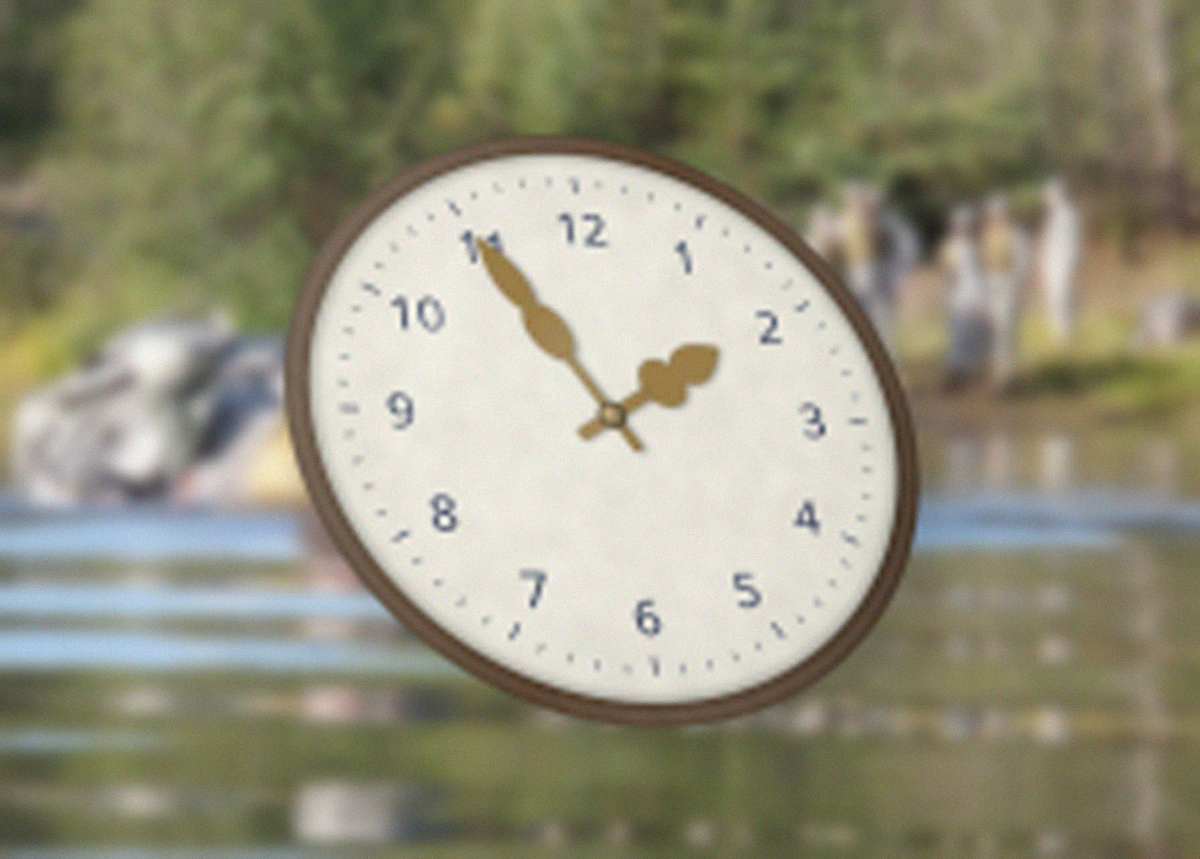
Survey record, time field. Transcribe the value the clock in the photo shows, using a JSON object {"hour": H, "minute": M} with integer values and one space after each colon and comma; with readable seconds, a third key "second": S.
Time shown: {"hour": 1, "minute": 55}
